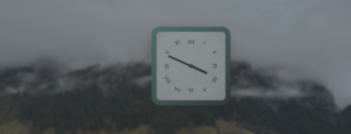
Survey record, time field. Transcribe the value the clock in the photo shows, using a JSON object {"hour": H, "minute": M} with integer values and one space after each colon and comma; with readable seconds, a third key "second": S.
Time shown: {"hour": 3, "minute": 49}
